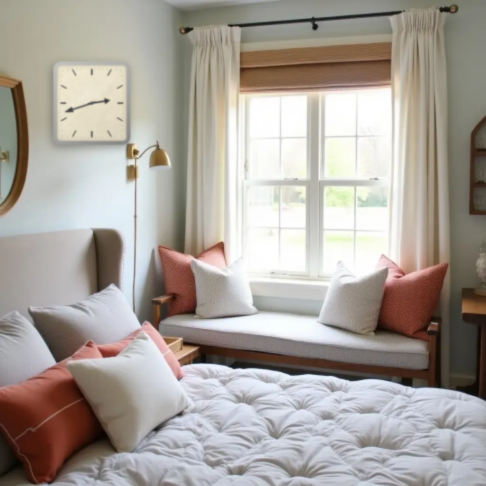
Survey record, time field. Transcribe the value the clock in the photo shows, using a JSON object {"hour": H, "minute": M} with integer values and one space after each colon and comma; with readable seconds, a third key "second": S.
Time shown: {"hour": 2, "minute": 42}
